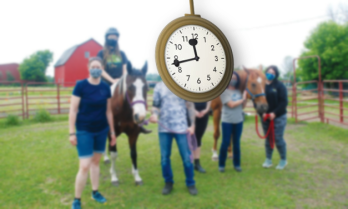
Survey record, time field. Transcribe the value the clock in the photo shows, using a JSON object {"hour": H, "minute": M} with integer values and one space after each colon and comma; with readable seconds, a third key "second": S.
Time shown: {"hour": 11, "minute": 43}
